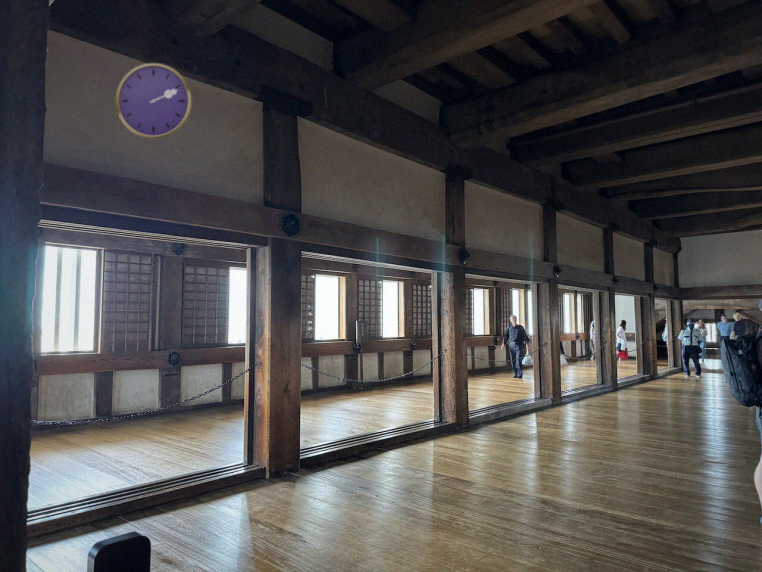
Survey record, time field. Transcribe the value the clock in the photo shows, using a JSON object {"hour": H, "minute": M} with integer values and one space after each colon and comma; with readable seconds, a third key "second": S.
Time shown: {"hour": 2, "minute": 11}
